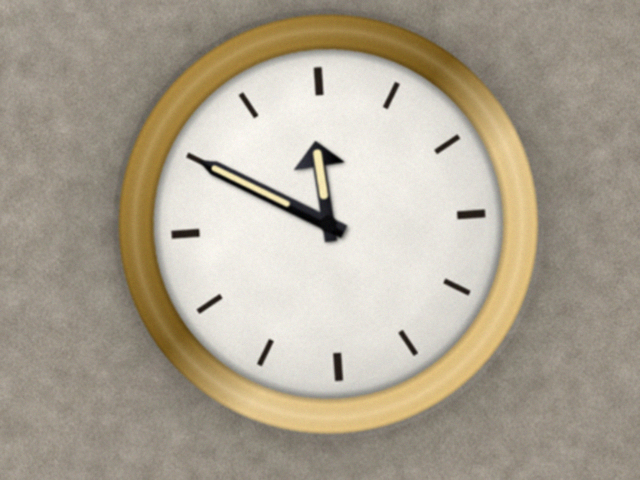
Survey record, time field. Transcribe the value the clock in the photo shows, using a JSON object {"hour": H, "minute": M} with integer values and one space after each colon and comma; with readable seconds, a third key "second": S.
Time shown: {"hour": 11, "minute": 50}
